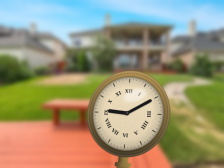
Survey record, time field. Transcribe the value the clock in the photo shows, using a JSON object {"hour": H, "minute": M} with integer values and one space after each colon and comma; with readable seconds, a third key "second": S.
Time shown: {"hour": 9, "minute": 10}
